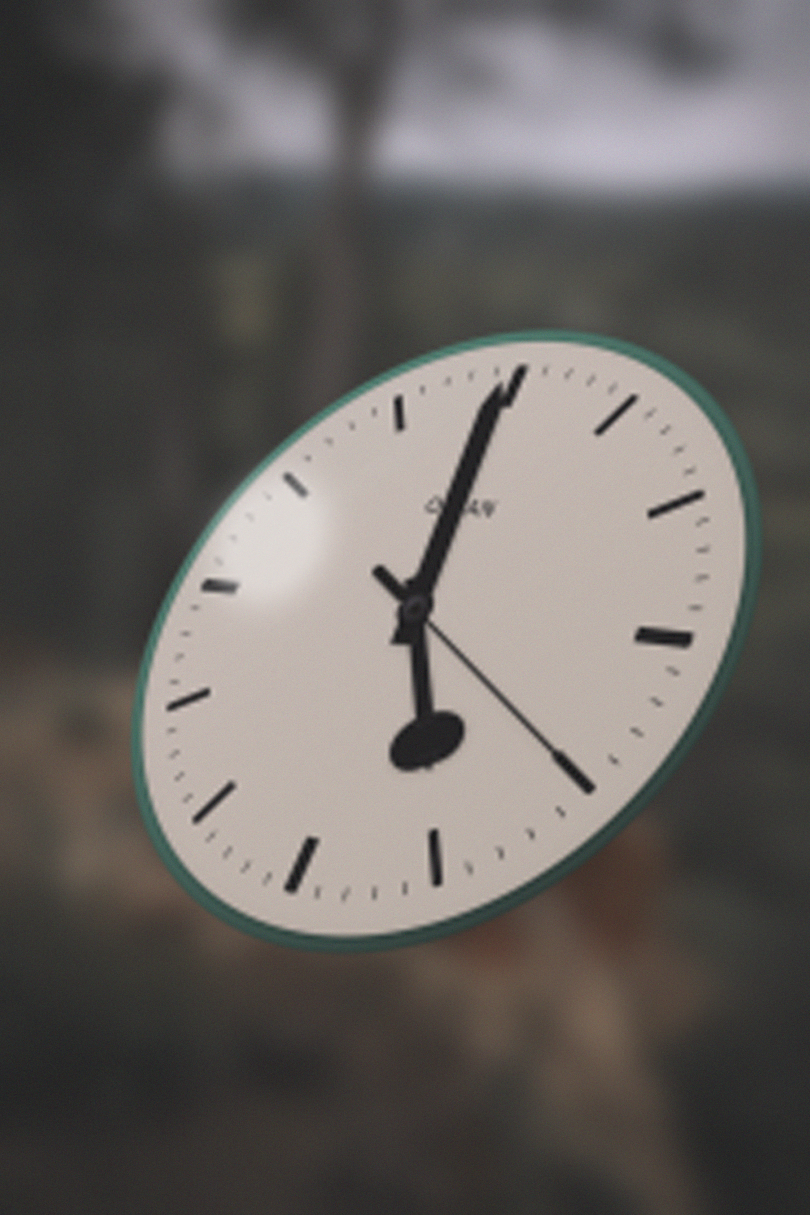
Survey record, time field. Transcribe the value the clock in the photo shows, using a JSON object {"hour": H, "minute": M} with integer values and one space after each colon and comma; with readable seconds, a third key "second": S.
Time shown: {"hour": 4, "minute": 59, "second": 20}
